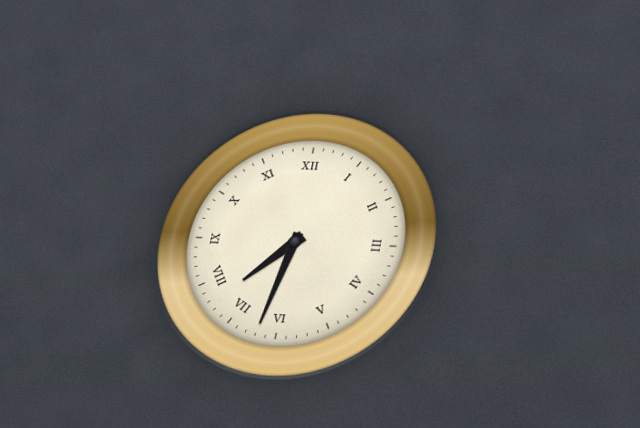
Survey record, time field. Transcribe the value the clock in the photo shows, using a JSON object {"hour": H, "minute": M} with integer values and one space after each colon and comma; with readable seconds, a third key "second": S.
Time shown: {"hour": 7, "minute": 32}
